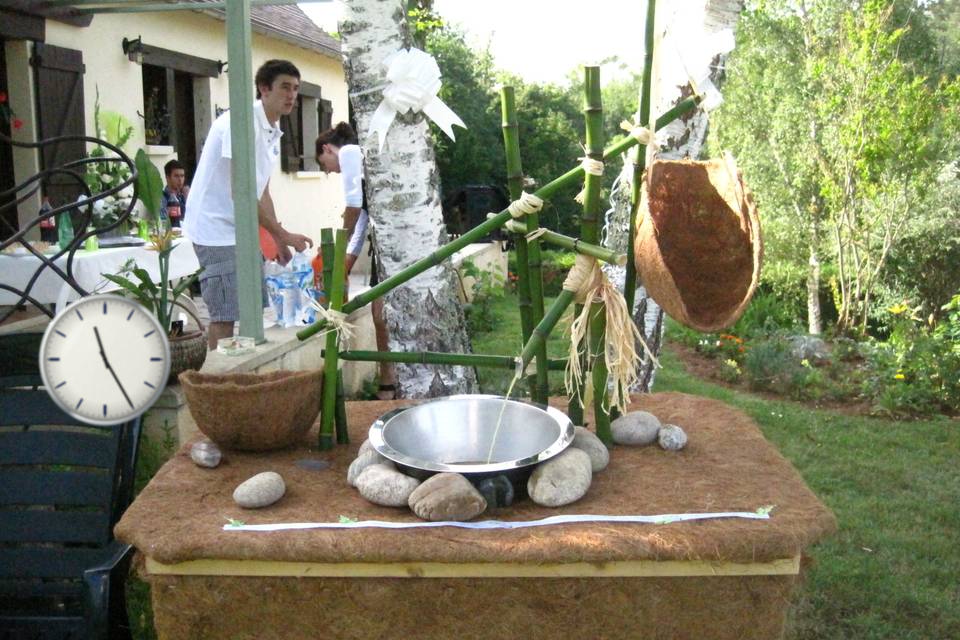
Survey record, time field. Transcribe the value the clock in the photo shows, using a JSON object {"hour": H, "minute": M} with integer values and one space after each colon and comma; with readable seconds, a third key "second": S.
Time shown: {"hour": 11, "minute": 25}
